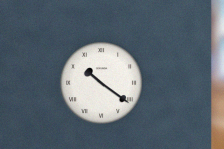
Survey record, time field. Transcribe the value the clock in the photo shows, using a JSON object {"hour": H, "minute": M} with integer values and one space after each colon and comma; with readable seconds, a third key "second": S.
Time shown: {"hour": 10, "minute": 21}
